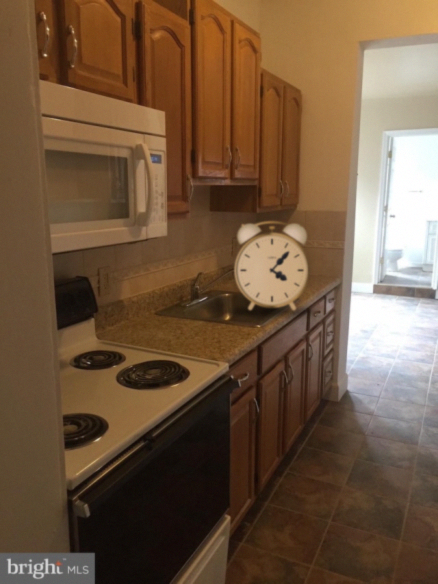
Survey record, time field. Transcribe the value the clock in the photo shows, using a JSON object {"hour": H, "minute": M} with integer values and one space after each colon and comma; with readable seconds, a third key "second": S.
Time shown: {"hour": 4, "minute": 7}
